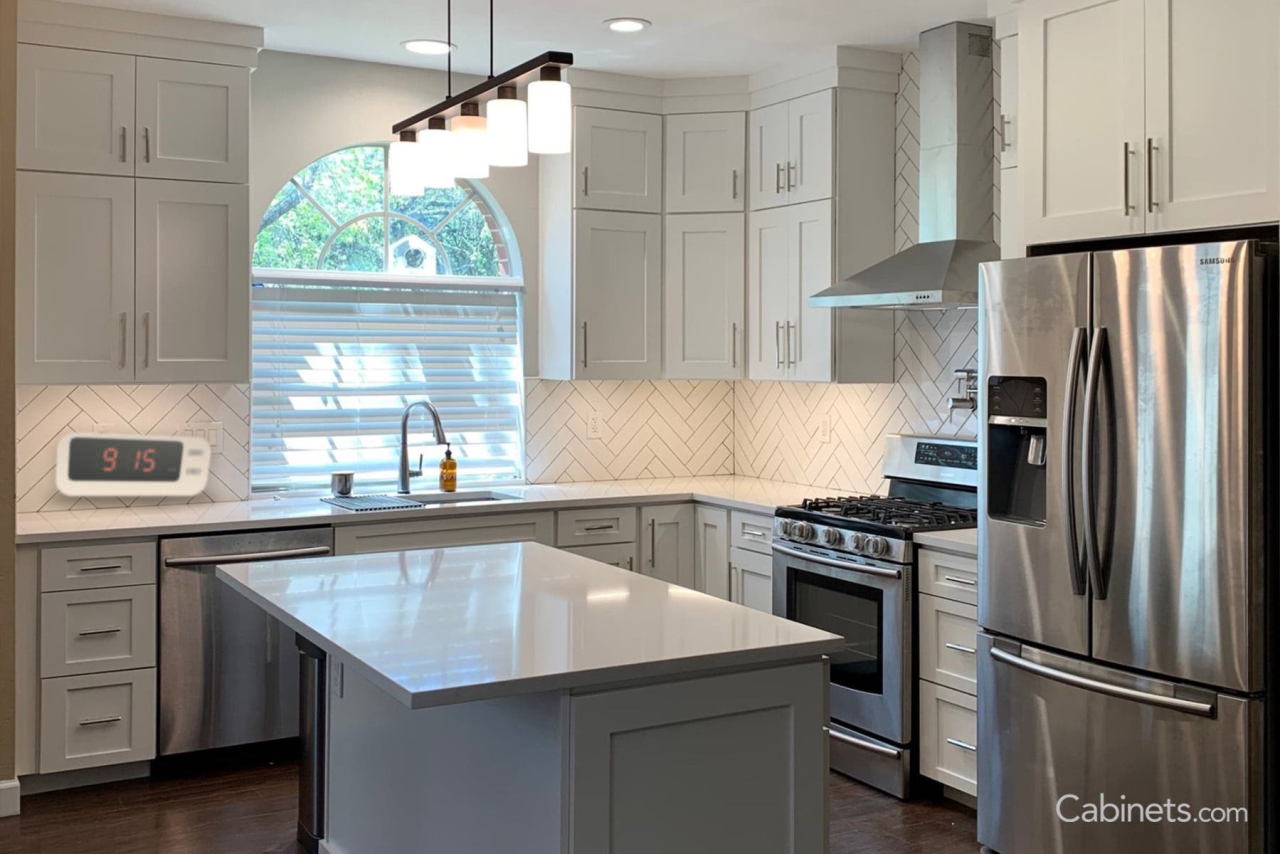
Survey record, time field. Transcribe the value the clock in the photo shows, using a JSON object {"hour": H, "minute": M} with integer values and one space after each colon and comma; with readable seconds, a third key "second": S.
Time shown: {"hour": 9, "minute": 15}
